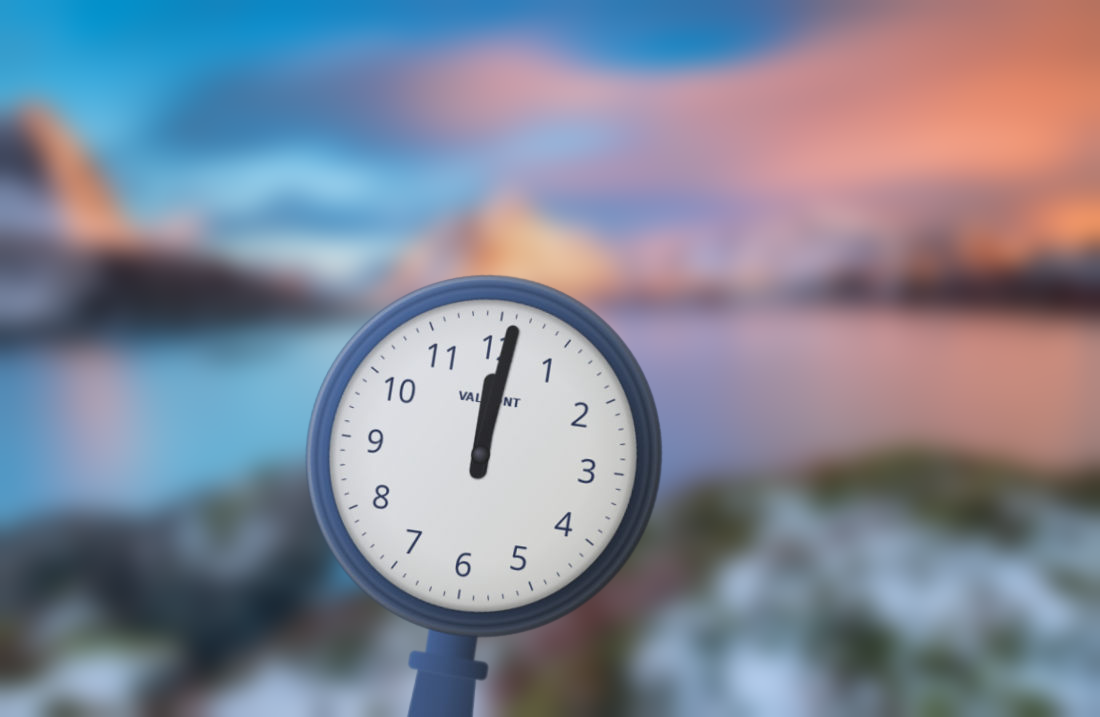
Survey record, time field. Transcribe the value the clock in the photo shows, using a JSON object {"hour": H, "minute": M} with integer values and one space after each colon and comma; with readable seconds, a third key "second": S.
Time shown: {"hour": 12, "minute": 1}
